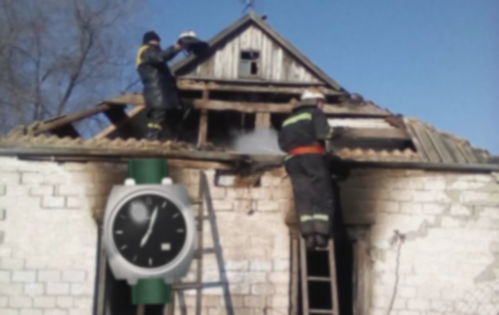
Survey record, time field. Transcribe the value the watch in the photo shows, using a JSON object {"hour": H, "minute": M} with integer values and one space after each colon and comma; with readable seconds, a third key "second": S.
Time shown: {"hour": 7, "minute": 3}
